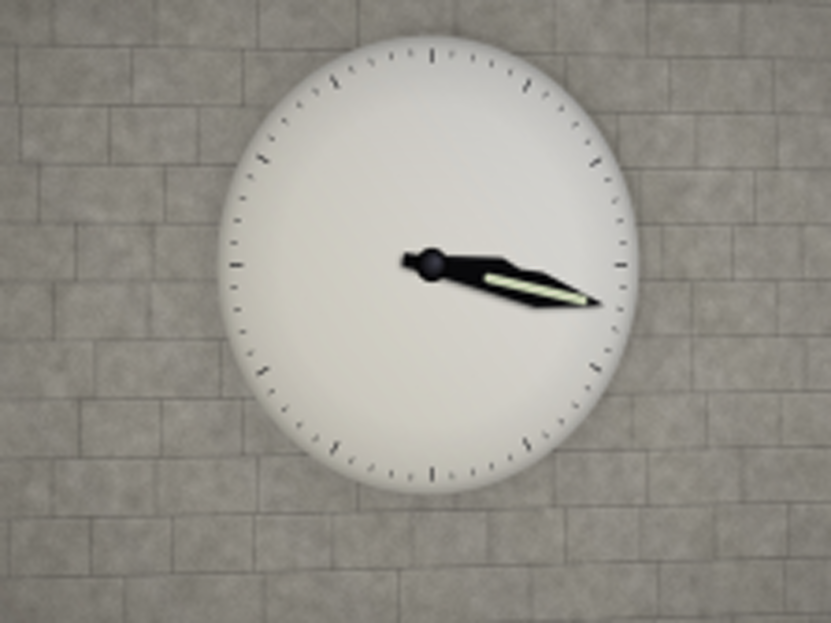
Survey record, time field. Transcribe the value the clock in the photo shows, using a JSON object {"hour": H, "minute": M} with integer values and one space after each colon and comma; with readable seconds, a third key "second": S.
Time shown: {"hour": 3, "minute": 17}
